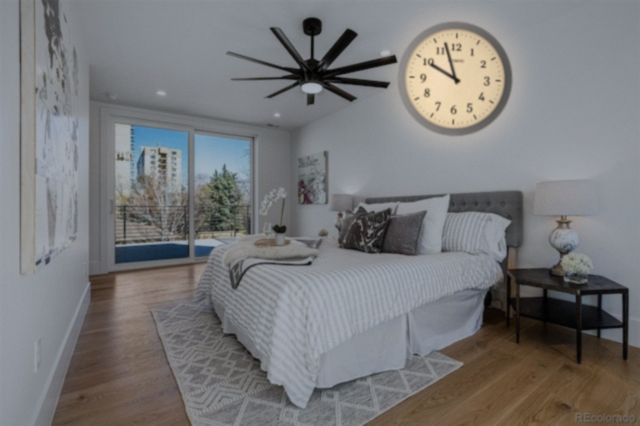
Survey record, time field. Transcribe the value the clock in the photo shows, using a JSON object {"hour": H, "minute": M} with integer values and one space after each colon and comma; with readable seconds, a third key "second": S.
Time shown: {"hour": 9, "minute": 57}
